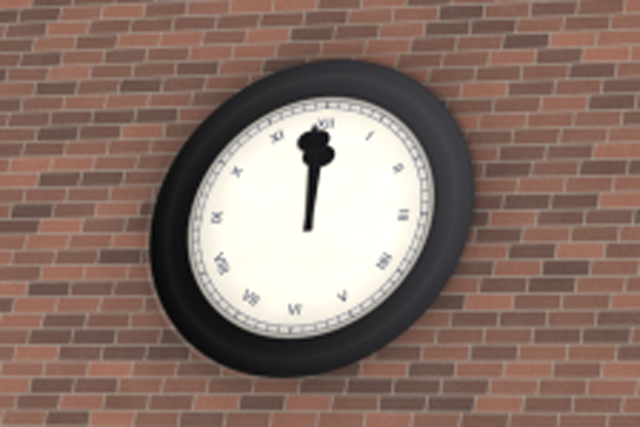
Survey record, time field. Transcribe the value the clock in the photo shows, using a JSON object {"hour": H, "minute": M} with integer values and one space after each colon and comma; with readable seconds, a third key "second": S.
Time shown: {"hour": 11, "minute": 59}
